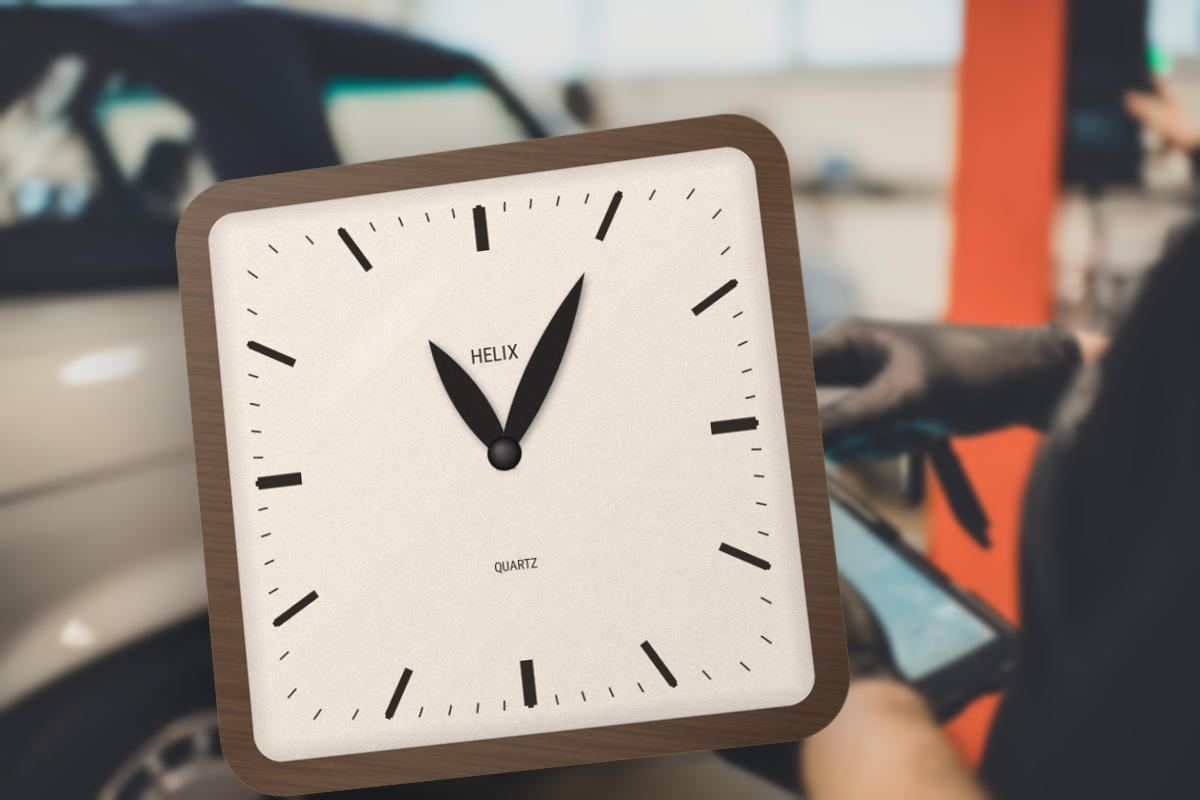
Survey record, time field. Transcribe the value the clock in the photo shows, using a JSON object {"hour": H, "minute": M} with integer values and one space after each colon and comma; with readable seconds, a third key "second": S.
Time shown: {"hour": 11, "minute": 5}
